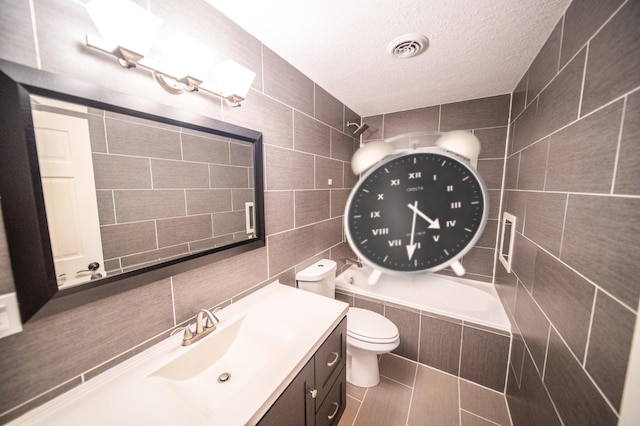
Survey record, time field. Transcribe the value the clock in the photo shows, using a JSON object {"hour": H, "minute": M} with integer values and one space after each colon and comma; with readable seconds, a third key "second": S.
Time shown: {"hour": 4, "minute": 31}
